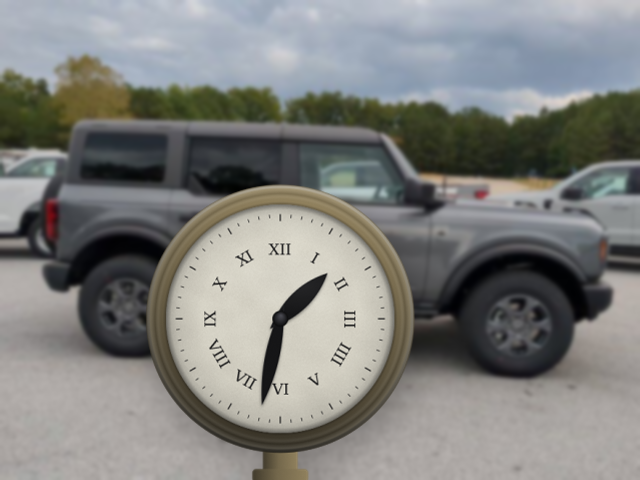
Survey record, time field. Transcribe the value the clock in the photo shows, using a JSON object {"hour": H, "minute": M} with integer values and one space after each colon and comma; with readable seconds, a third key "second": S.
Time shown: {"hour": 1, "minute": 32}
